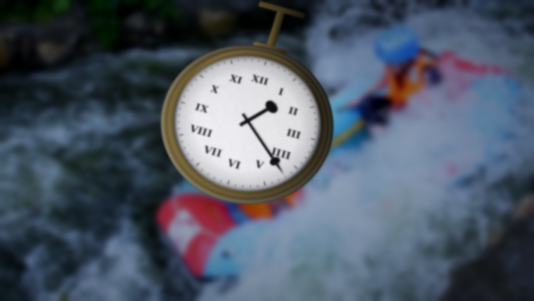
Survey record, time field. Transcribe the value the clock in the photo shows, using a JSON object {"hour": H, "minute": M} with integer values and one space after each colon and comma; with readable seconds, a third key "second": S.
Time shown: {"hour": 1, "minute": 22}
